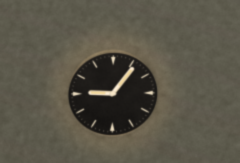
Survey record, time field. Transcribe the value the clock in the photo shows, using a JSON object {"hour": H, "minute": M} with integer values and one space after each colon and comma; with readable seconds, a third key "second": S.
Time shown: {"hour": 9, "minute": 6}
